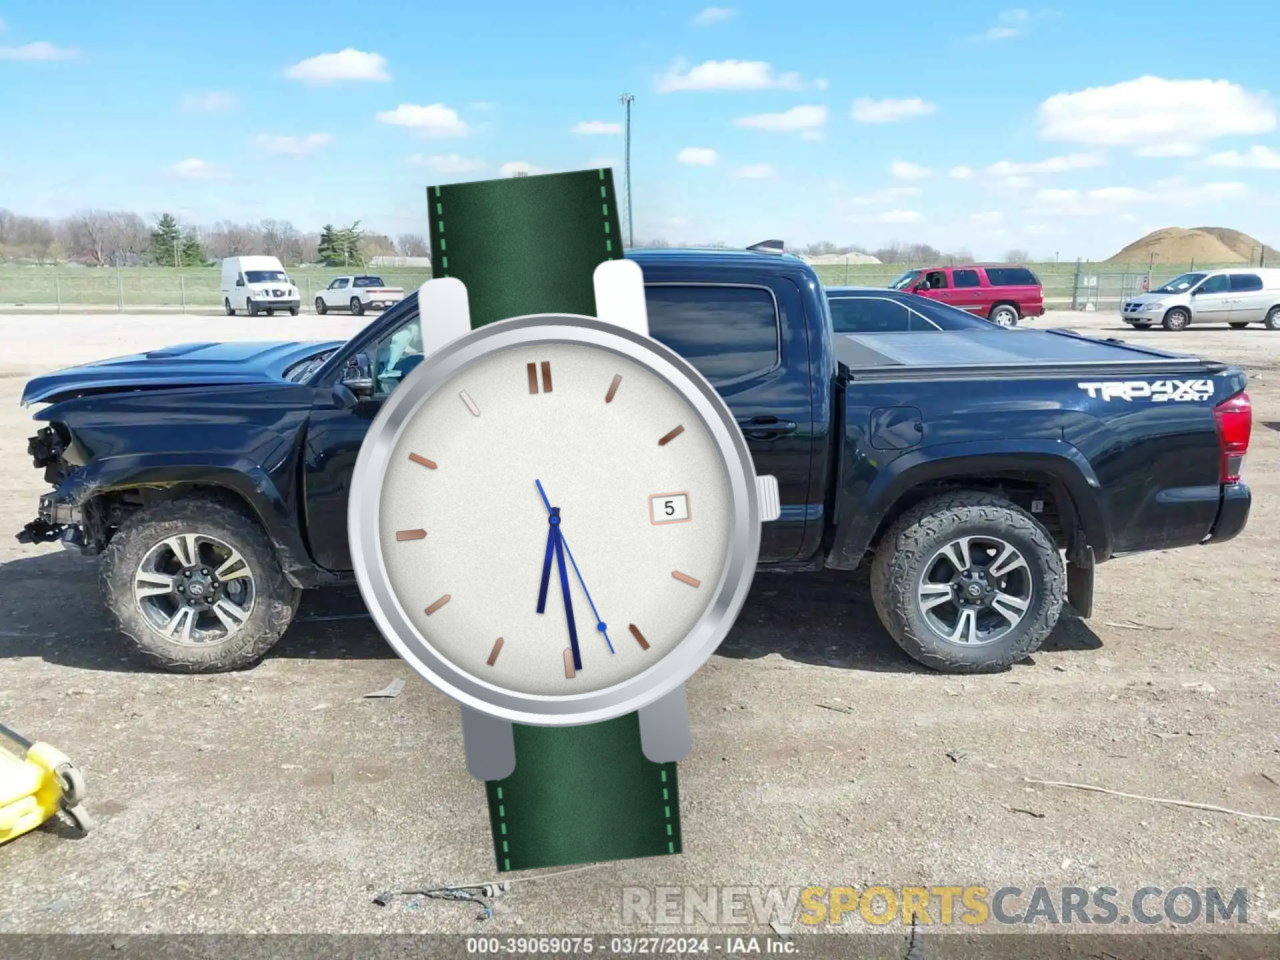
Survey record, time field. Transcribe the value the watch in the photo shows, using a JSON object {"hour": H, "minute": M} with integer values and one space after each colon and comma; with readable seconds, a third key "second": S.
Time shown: {"hour": 6, "minute": 29, "second": 27}
